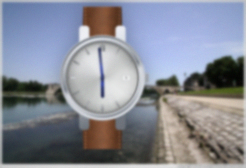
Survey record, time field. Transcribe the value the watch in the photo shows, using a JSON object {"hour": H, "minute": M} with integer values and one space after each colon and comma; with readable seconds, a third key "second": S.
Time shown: {"hour": 5, "minute": 59}
